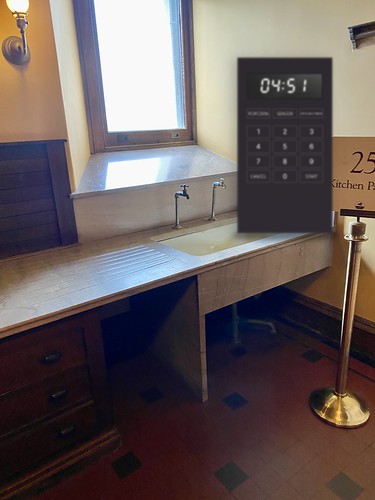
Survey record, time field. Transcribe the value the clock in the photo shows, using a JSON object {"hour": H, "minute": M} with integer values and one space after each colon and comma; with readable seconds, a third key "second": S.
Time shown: {"hour": 4, "minute": 51}
